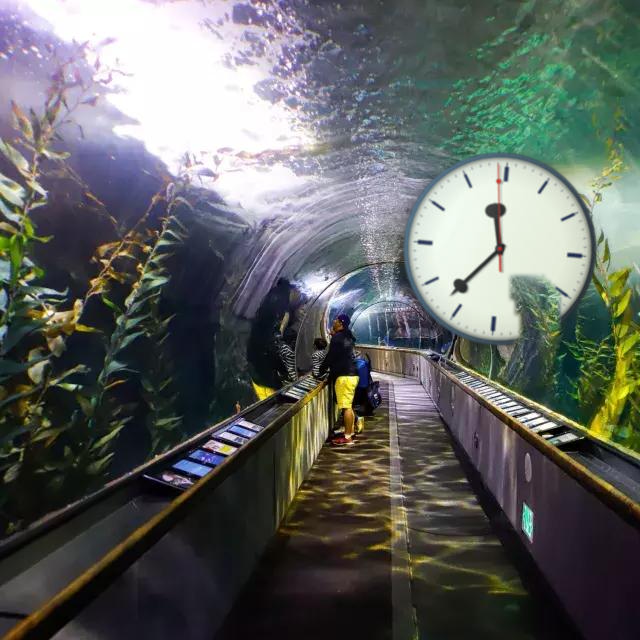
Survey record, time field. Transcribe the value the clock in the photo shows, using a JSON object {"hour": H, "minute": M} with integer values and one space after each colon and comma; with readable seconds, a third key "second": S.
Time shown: {"hour": 11, "minute": 36, "second": 59}
